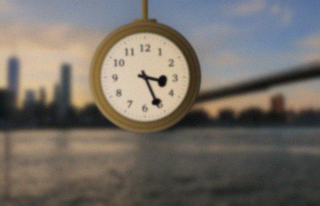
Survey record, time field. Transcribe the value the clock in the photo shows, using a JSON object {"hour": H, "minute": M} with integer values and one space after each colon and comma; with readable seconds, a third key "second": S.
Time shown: {"hour": 3, "minute": 26}
